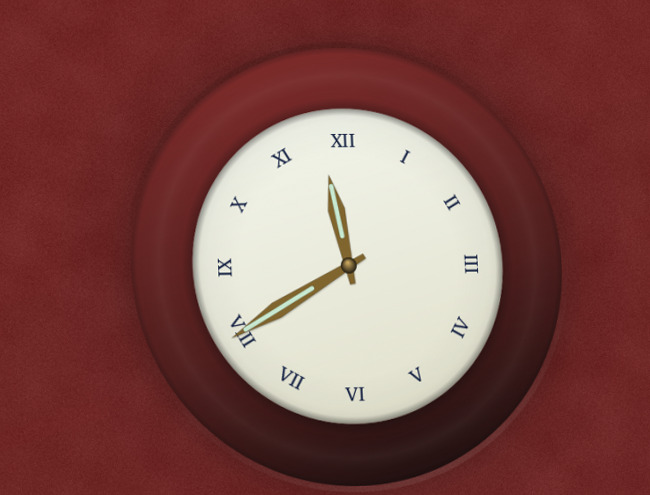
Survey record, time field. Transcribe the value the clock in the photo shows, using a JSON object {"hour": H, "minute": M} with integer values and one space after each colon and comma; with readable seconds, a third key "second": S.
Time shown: {"hour": 11, "minute": 40}
